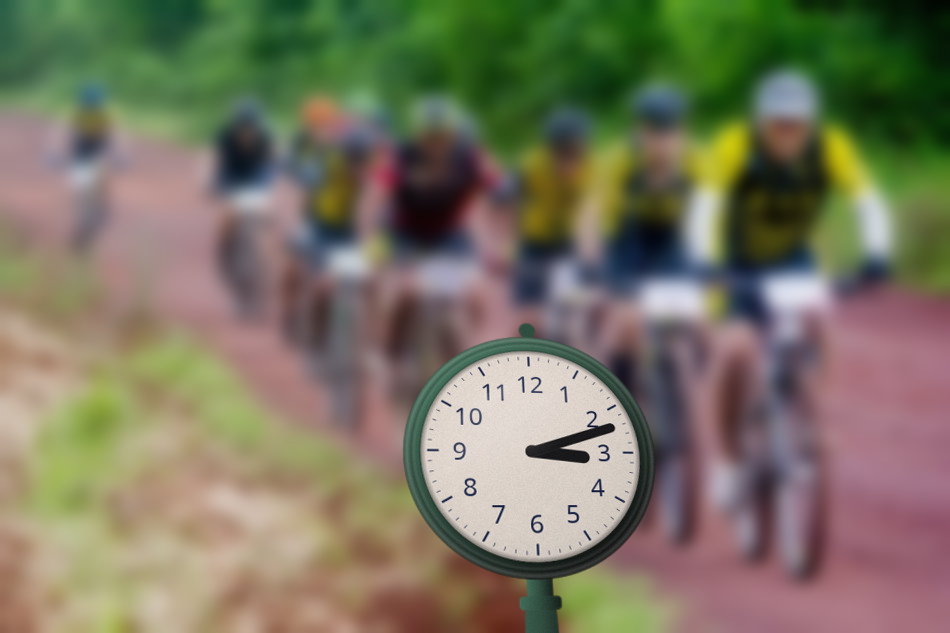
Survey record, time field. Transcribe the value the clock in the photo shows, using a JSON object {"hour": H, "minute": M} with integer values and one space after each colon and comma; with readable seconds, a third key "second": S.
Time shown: {"hour": 3, "minute": 12}
